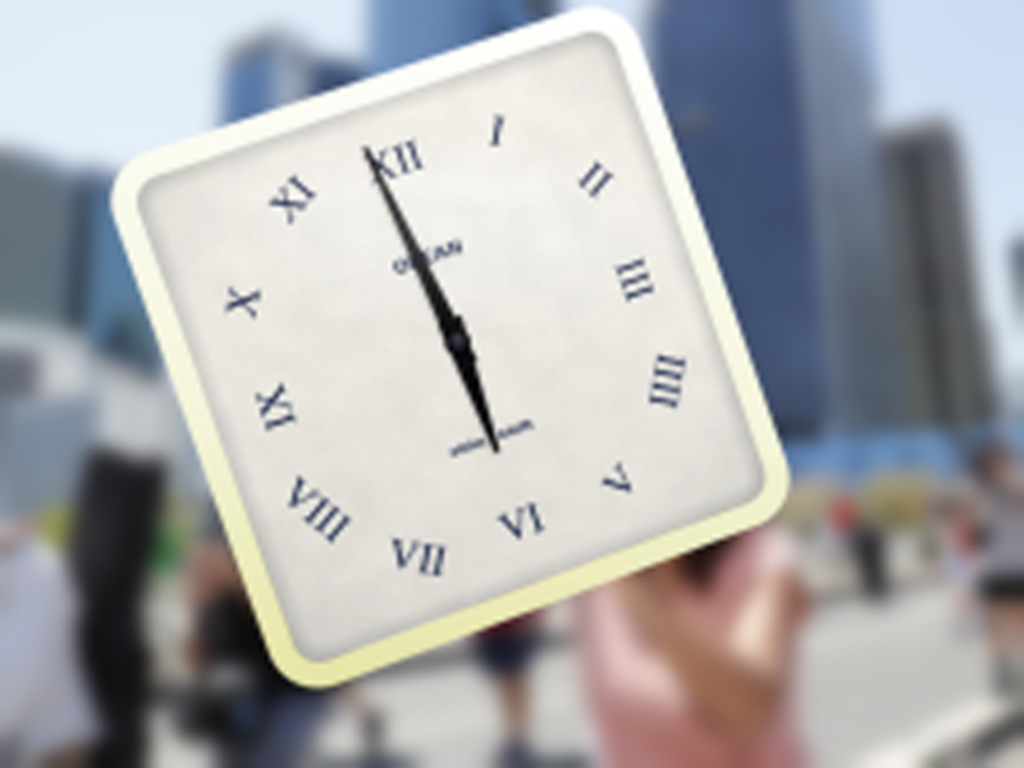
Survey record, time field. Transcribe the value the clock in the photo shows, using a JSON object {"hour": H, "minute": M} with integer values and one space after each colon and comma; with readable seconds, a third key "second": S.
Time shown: {"hour": 5, "minute": 59}
